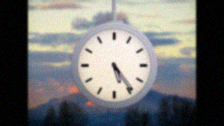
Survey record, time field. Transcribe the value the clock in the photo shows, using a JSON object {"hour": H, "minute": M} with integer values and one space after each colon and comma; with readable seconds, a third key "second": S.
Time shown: {"hour": 5, "minute": 24}
